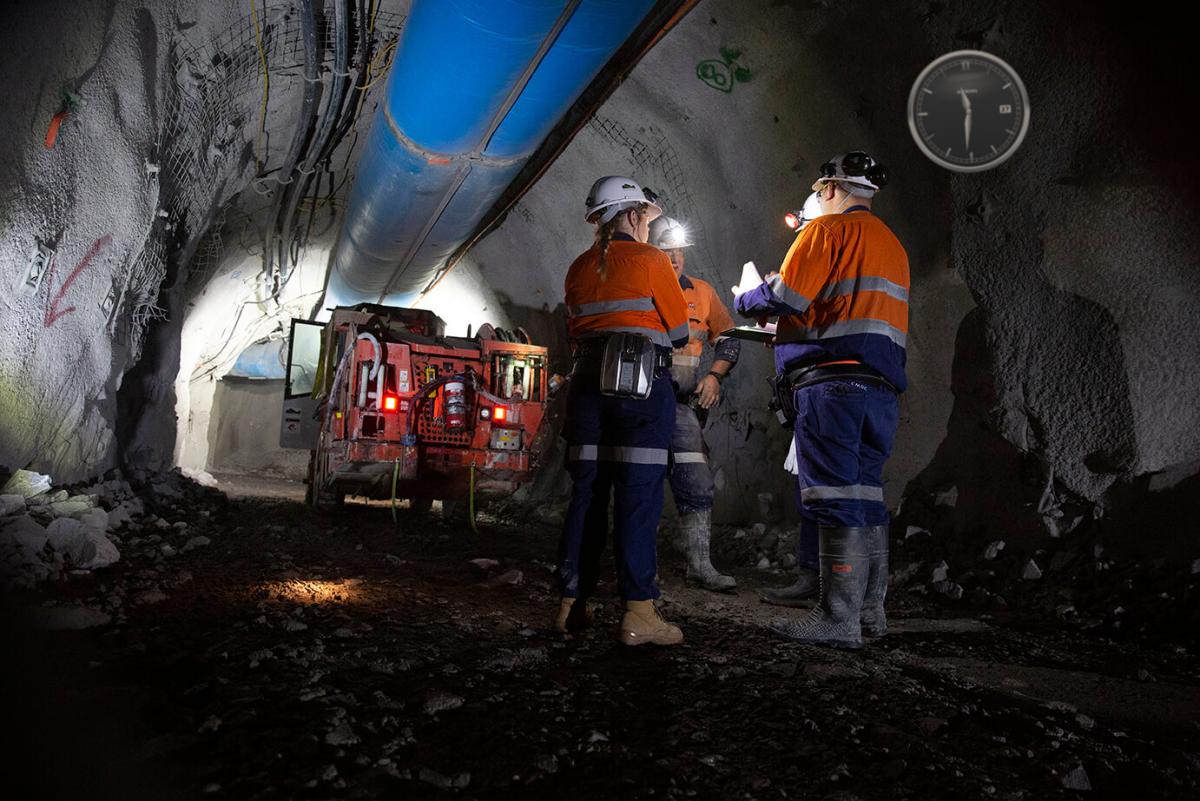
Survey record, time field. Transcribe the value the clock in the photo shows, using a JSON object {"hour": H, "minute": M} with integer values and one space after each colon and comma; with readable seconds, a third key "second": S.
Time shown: {"hour": 11, "minute": 31}
